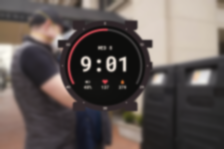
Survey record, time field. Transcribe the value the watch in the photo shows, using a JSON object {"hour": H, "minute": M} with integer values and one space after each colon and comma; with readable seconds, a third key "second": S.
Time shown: {"hour": 9, "minute": 1}
